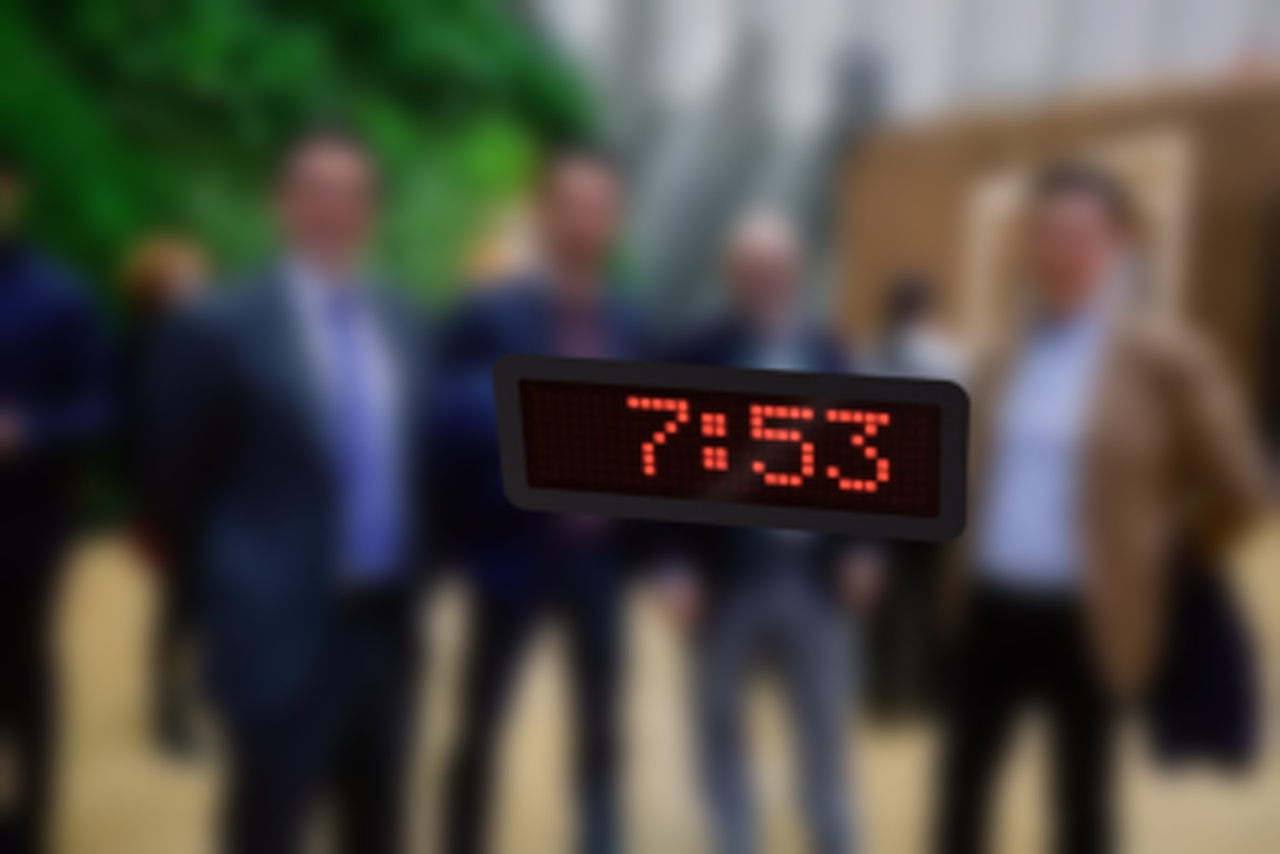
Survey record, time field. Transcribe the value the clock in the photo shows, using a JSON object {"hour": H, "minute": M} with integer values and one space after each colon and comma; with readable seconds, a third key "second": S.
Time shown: {"hour": 7, "minute": 53}
